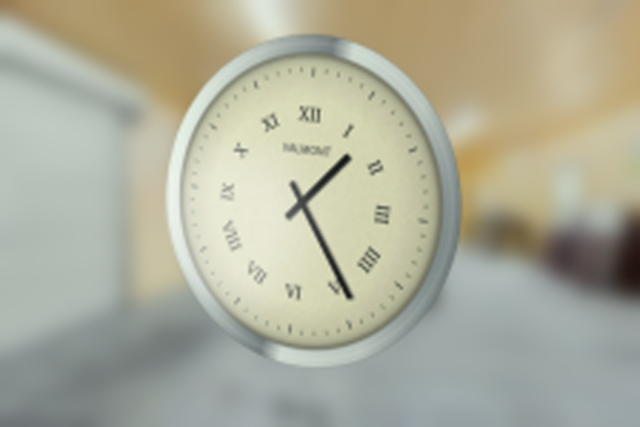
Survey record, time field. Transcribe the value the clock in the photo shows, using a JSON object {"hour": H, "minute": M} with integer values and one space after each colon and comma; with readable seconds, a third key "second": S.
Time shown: {"hour": 1, "minute": 24}
